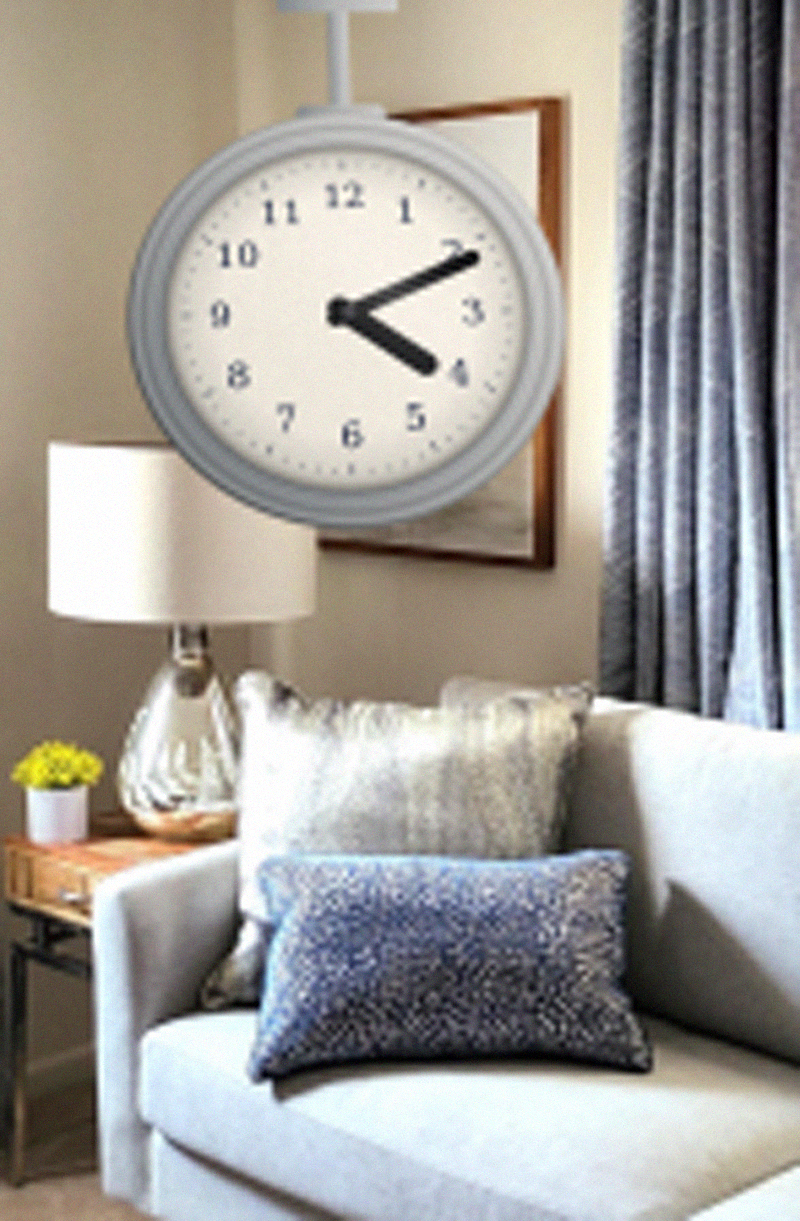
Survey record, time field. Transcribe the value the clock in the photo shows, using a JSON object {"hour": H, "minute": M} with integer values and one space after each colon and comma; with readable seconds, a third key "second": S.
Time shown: {"hour": 4, "minute": 11}
